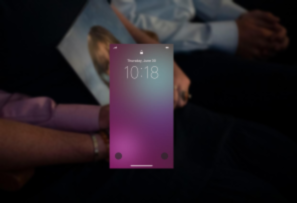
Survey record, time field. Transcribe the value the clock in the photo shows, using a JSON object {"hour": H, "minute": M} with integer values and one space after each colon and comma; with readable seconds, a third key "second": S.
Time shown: {"hour": 10, "minute": 18}
